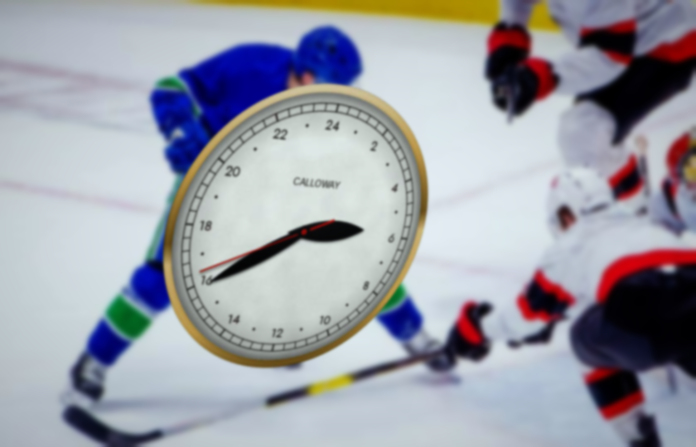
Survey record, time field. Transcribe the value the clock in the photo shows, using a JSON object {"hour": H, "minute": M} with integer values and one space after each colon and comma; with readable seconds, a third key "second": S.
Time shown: {"hour": 5, "minute": 39, "second": 41}
